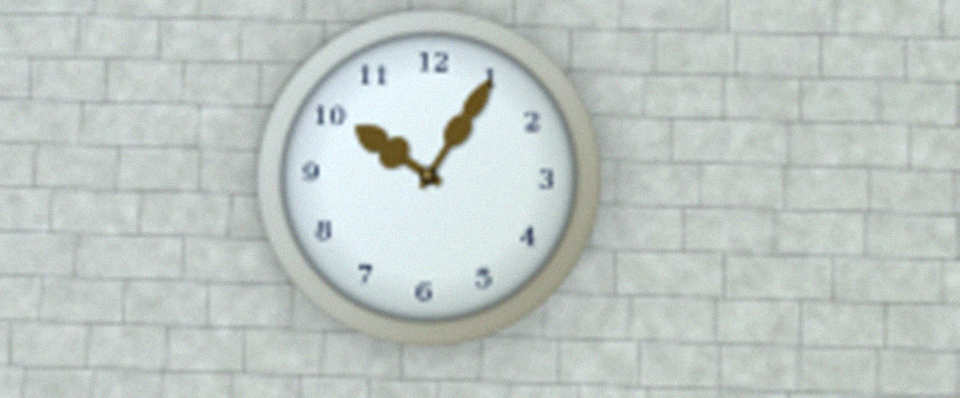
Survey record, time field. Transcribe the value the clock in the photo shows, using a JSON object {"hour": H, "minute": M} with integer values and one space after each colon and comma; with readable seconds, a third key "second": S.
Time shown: {"hour": 10, "minute": 5}
